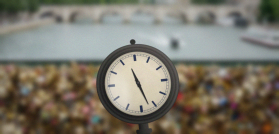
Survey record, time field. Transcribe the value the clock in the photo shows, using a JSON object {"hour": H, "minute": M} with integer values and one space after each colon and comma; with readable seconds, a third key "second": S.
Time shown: {"hour": 11, "minute": 27}
